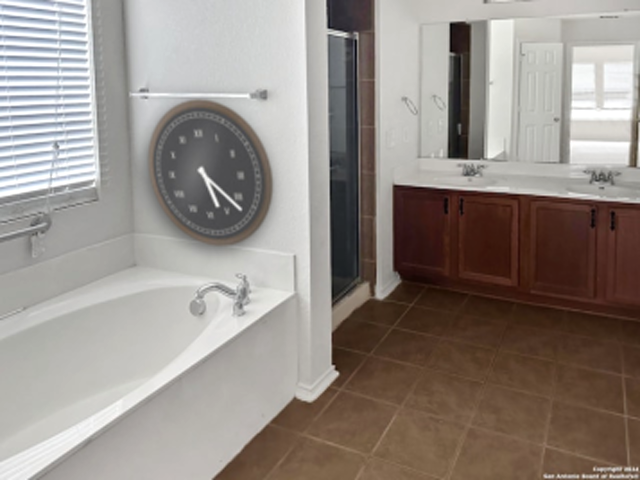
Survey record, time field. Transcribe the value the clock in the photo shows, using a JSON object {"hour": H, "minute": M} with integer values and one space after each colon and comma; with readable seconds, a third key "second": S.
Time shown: {"hour": 5, "minute": 22}
